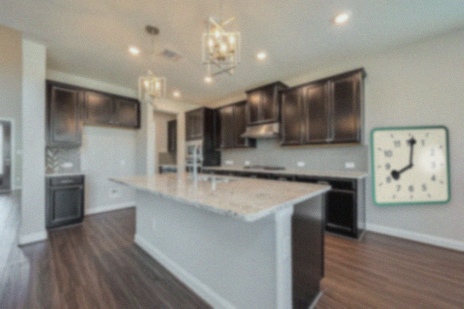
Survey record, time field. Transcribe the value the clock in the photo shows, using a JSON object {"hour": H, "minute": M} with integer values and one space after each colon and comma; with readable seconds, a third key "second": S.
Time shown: {"hour": 8, "minute": 1}
